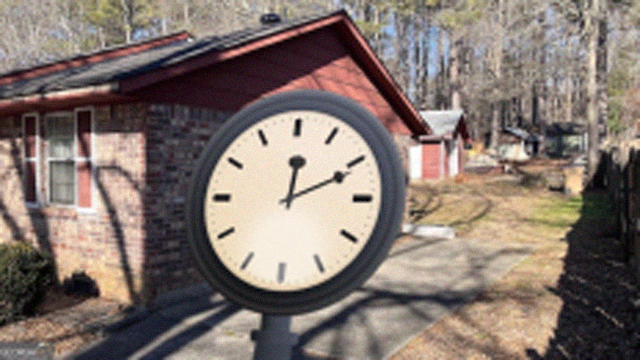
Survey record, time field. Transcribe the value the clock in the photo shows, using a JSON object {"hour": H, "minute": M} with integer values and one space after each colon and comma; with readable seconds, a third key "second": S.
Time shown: {"hour": 12, "minute": 11}
